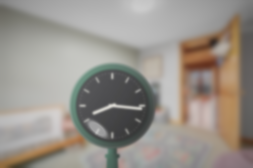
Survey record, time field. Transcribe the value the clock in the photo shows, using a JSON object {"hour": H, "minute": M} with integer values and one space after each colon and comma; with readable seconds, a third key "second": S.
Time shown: {"hour": 8, "minute": 16}
